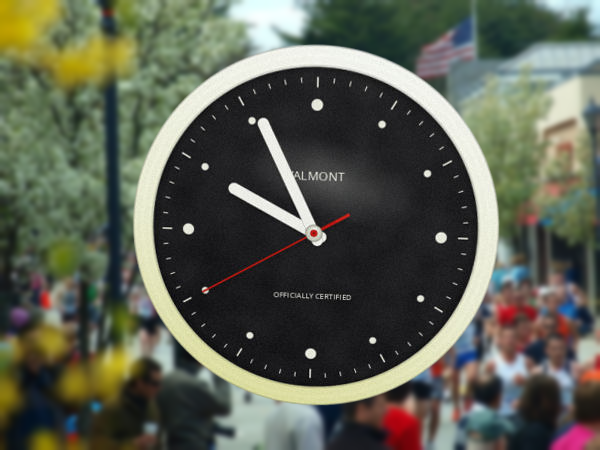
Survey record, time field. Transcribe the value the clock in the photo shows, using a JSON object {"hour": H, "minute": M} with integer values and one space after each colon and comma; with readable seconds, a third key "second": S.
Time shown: {"hour": 9, "minute": 55, "second": 40}
